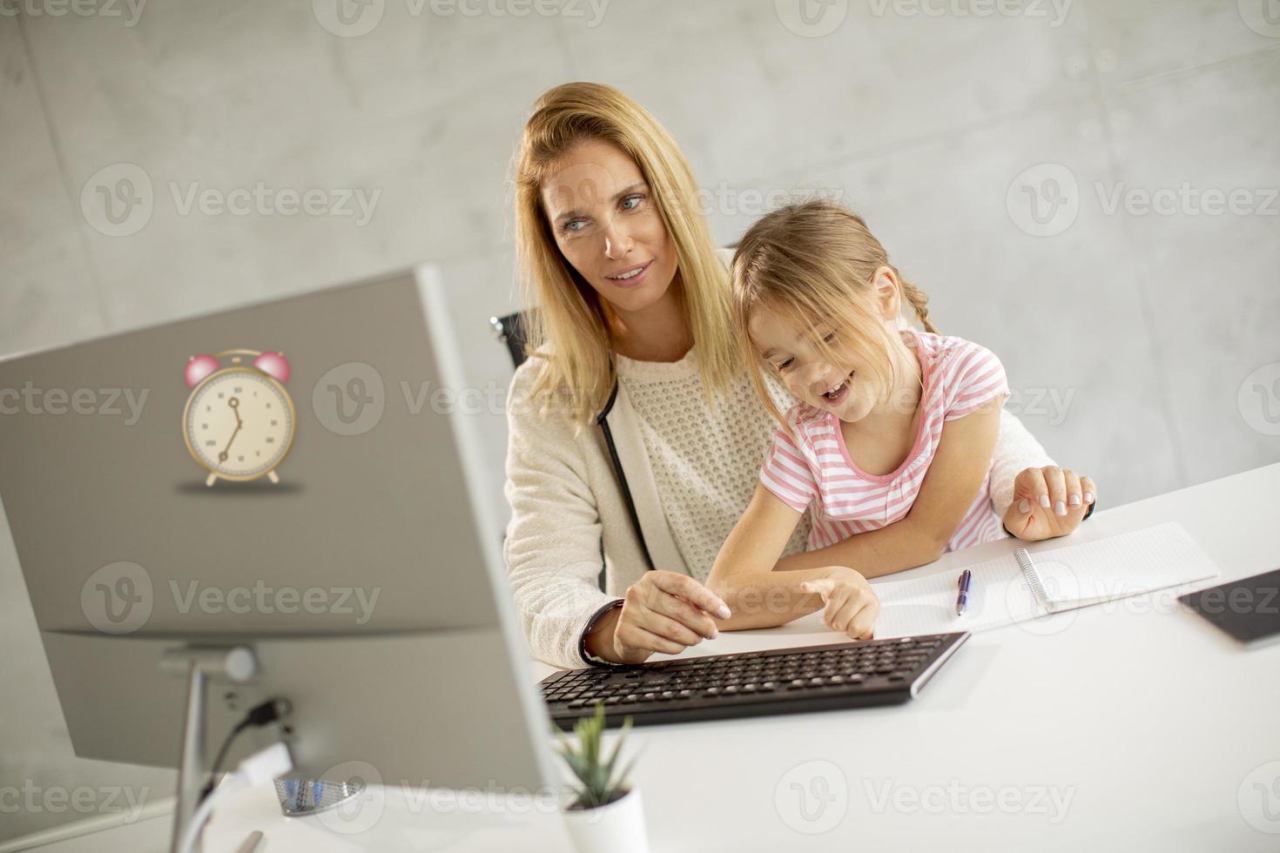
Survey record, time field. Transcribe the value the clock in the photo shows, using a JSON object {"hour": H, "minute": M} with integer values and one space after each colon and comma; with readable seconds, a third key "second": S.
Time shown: {"hour": 11, "minute": 35}
